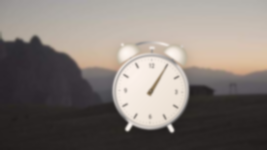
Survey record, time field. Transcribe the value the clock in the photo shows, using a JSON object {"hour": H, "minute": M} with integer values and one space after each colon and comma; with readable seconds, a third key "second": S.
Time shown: {"hour": 1, "minute": 5}
